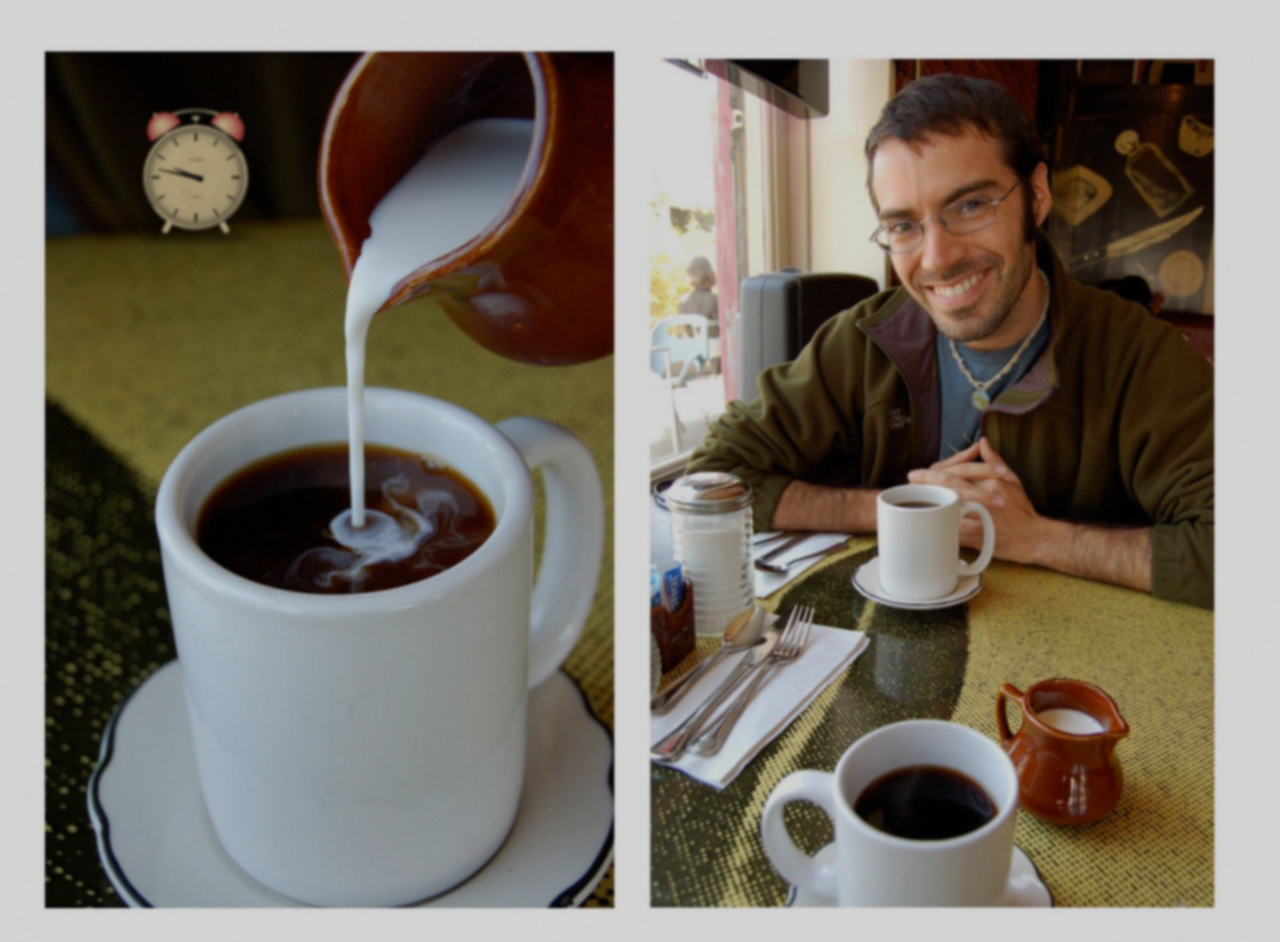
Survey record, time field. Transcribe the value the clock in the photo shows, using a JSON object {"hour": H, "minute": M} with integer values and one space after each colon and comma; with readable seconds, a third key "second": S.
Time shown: {"hour": 9, "minute": 47}
